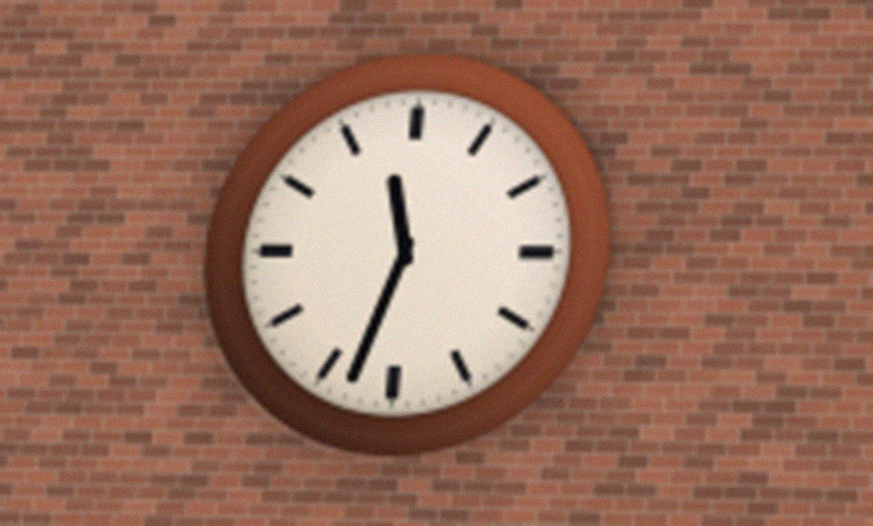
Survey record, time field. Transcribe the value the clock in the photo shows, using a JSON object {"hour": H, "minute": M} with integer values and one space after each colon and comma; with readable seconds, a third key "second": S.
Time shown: {"hour": 11, "minute": 33}
